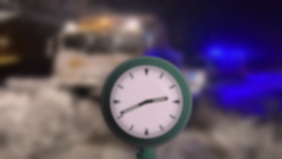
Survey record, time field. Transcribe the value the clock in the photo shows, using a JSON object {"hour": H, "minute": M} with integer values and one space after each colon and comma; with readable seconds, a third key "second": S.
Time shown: {"hour": 2, "minute": 41}
